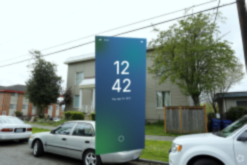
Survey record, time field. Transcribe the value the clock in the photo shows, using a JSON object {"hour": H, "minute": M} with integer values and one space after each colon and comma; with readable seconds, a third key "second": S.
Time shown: {"hour": 12, "minute": 42}
